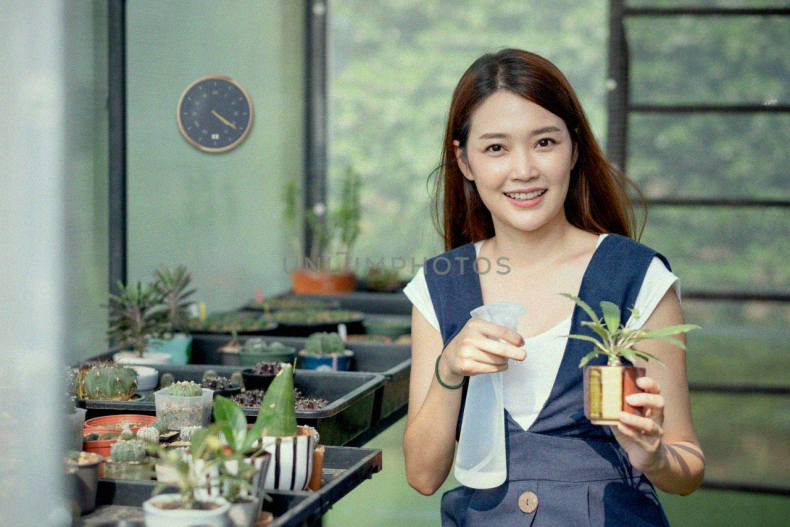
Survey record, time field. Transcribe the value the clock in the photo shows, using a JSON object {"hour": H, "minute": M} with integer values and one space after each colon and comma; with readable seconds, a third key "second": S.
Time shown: {"hour": 4, "minute": 21}
